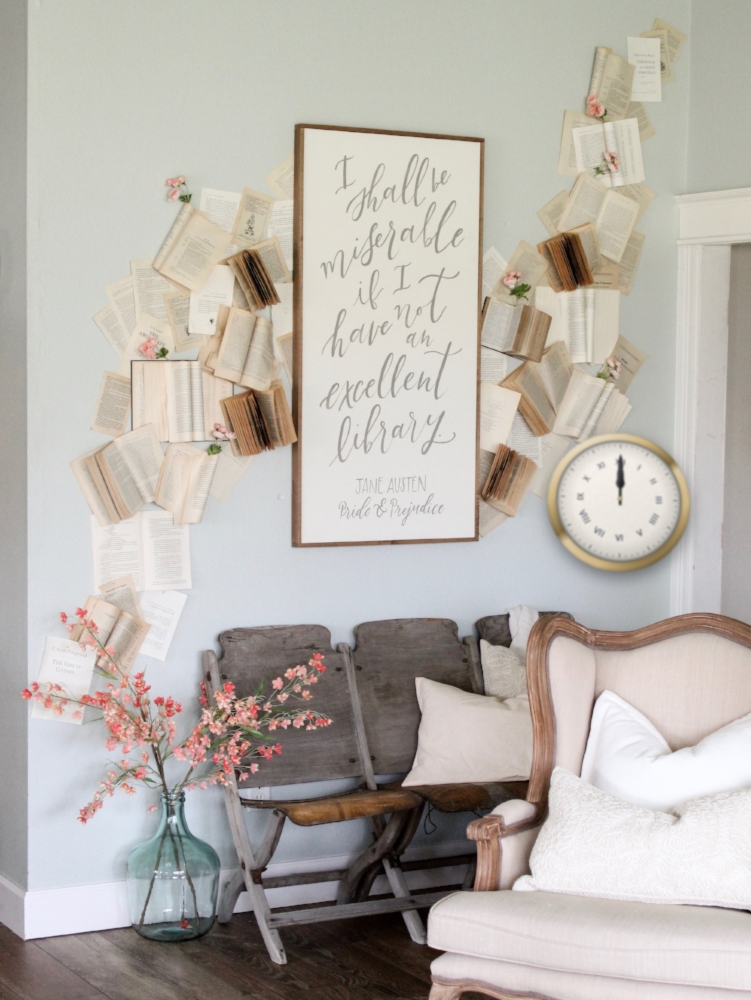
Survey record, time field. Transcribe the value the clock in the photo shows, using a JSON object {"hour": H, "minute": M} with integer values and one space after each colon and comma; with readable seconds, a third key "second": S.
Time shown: {"hour": 12, "minute": 0}
